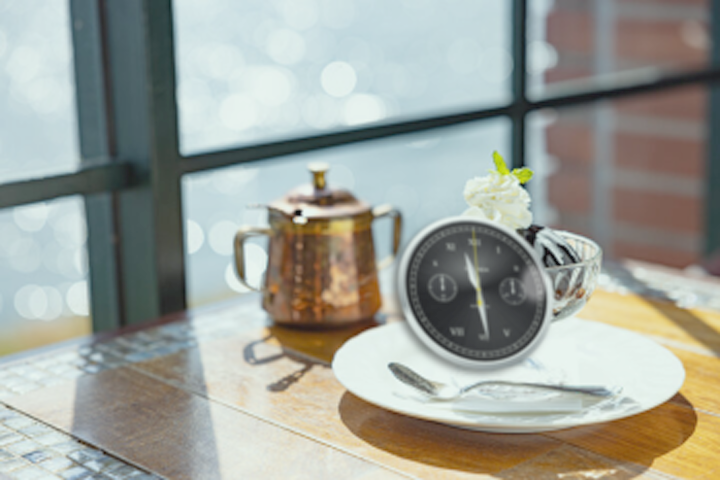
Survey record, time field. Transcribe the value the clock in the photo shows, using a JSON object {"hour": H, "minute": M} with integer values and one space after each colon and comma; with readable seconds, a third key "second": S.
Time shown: {"hour": 11, "minute": 29}
